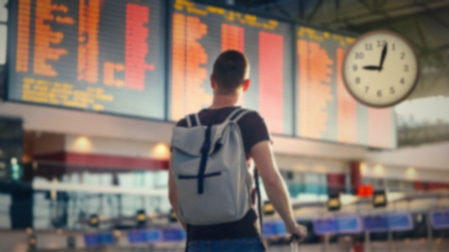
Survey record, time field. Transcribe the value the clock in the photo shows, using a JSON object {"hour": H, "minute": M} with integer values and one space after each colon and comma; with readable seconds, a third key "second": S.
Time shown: {"hour": 9, "minute": 2}
